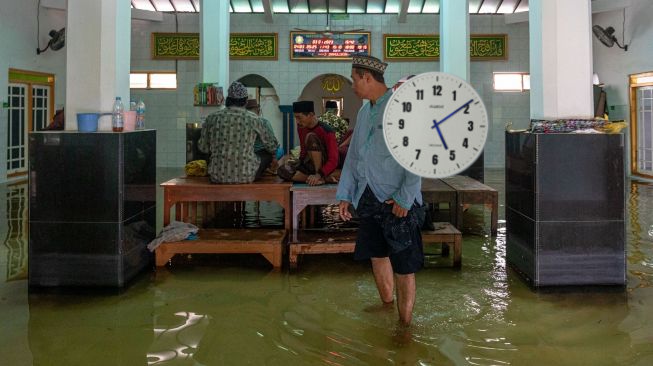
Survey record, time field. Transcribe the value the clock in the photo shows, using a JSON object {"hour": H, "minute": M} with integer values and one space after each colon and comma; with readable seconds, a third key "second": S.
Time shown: {"hour": 5, "minute": 9}
